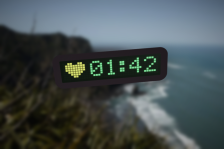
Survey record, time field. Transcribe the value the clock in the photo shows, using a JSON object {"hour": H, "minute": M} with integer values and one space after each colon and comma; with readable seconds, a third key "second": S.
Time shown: {"hour": 1, "minute": 42}
